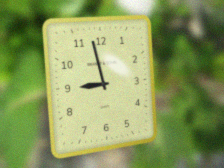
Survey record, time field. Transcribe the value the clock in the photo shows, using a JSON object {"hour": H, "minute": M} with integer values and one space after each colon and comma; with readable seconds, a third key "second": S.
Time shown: {"hour": 8, "minute": 58}
